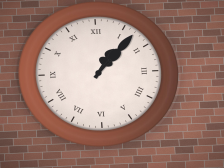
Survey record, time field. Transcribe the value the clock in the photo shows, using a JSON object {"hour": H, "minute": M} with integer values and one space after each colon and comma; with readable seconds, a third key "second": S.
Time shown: {"hour": 1, "minute": 7}
